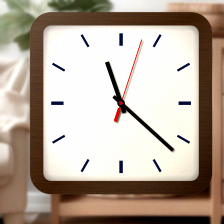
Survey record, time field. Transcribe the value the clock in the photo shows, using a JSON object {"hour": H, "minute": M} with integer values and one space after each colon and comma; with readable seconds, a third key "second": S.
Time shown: {"hour": 11, "minute": 22, "second": 3}
